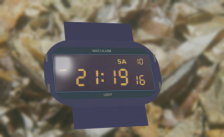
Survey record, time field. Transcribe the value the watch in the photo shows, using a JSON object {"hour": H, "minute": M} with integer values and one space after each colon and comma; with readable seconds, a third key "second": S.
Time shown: {"hour": 21, "minute": 19, "second": 16}
